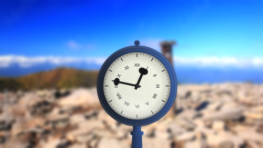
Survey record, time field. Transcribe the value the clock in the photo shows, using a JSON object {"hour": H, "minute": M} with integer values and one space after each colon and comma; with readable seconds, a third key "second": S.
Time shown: {"hour": 12, "minute": 47}
